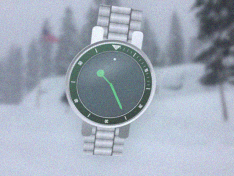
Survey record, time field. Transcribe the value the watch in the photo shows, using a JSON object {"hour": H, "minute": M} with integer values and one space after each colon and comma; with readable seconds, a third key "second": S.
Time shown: {"hour": 10, "minute": 25}
